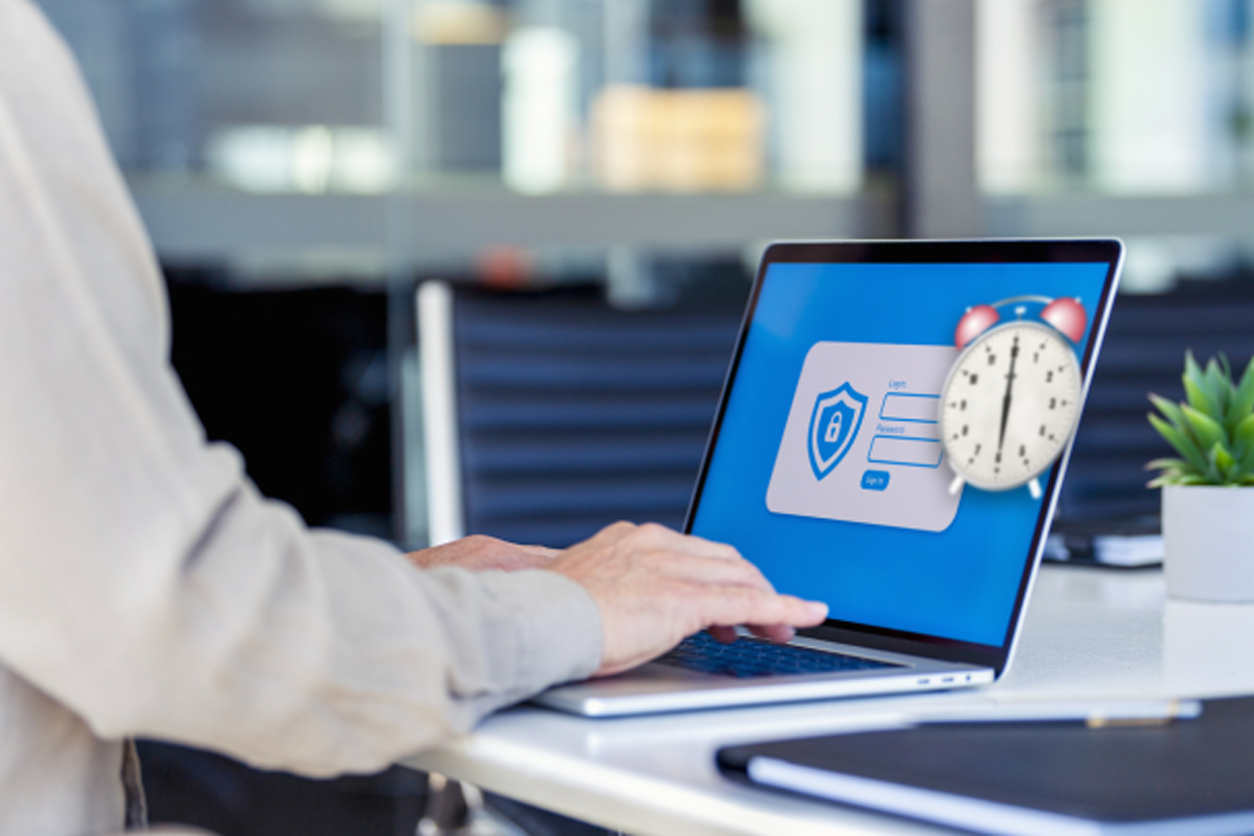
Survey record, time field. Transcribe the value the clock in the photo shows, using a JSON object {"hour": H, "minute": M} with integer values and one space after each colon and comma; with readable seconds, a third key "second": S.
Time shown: {"hour": 6, "minute": 0}
